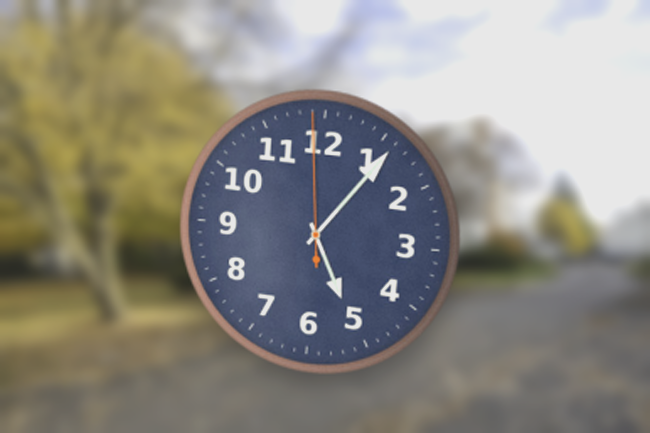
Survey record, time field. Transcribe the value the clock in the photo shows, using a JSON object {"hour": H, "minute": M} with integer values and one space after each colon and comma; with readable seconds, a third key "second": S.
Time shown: {"hour": 5, "minute": 5, "second": 59}
